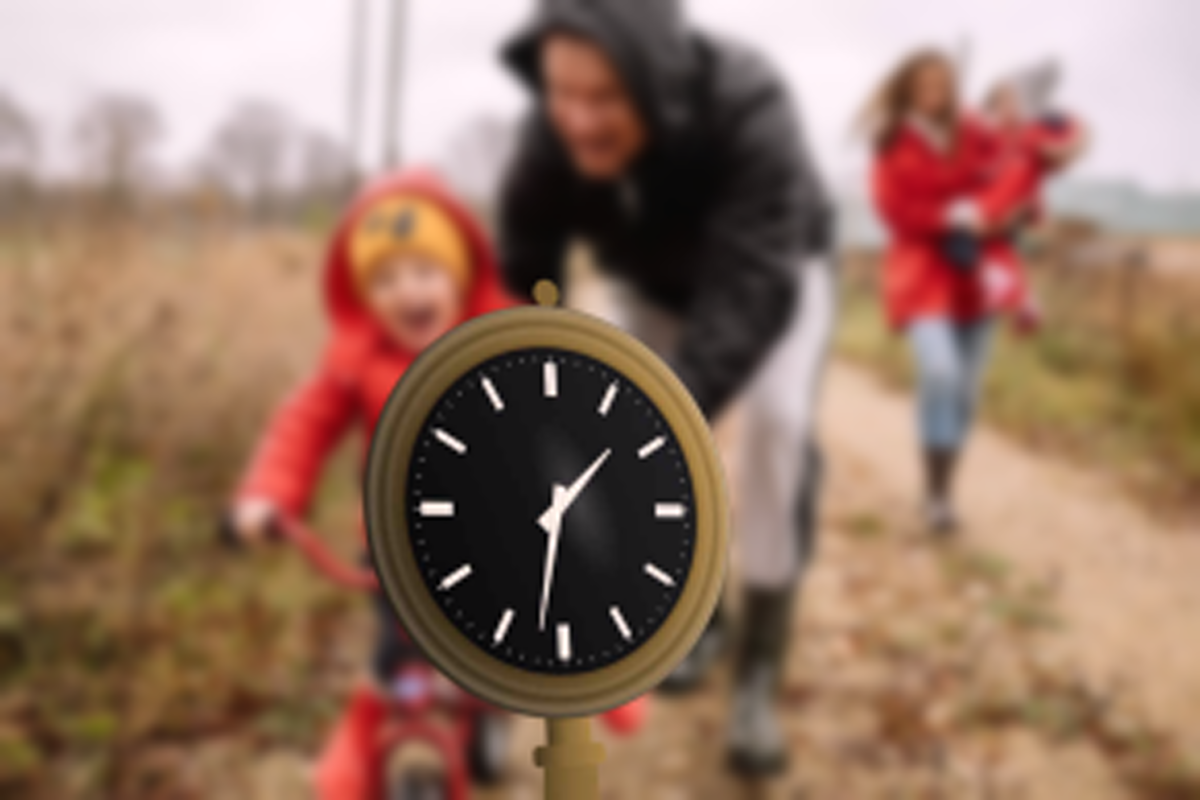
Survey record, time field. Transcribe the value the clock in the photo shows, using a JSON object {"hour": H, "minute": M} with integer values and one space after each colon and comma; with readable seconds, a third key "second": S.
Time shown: {"hour": 1, "minute": 32}
